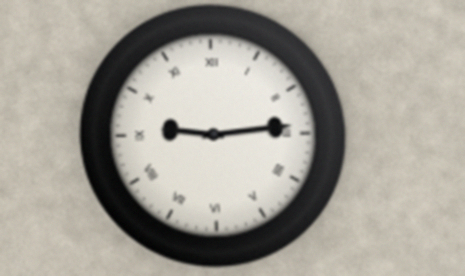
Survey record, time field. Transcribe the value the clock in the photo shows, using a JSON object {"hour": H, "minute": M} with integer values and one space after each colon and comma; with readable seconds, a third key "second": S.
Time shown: {"hour": 9, "minute": 14}
